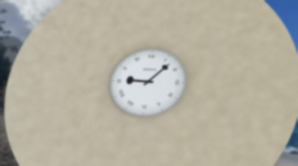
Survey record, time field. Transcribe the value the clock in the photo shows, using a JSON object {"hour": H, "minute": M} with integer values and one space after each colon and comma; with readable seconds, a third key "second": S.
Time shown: {"hour": 9, "minute": 7}
